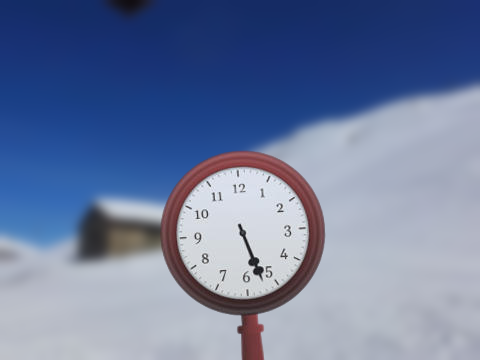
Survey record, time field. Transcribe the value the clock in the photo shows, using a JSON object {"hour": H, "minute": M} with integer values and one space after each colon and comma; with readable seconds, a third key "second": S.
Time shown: {"hour": 5, "minute": 27}
